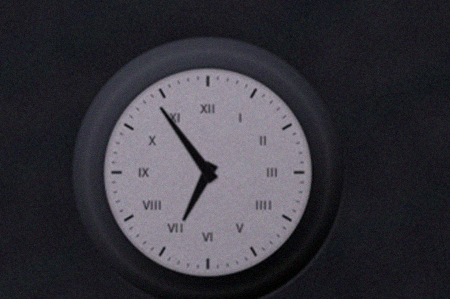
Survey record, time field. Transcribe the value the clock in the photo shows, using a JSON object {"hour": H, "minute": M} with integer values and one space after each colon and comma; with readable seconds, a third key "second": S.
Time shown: {"hour": 6, "minute": 54}
